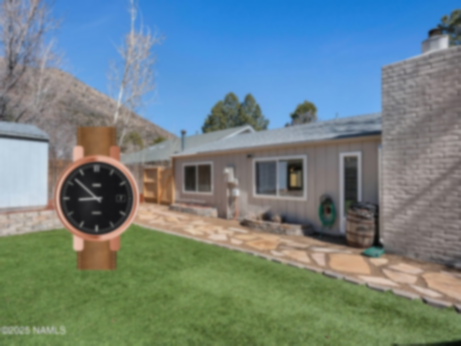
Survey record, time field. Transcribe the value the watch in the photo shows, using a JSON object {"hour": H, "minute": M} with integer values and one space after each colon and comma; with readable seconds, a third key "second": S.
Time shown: {"hour": 8, "minute": 52}
